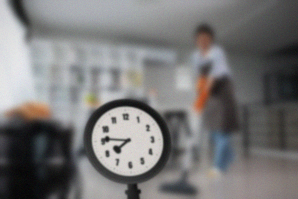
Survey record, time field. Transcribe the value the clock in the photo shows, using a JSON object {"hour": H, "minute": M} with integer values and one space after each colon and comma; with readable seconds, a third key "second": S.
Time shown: {"hour": 7, "minute": 46}
